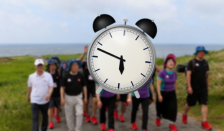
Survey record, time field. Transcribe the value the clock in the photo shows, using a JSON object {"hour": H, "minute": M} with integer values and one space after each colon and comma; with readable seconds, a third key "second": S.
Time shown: {"hour": 5, "minute": 48}
